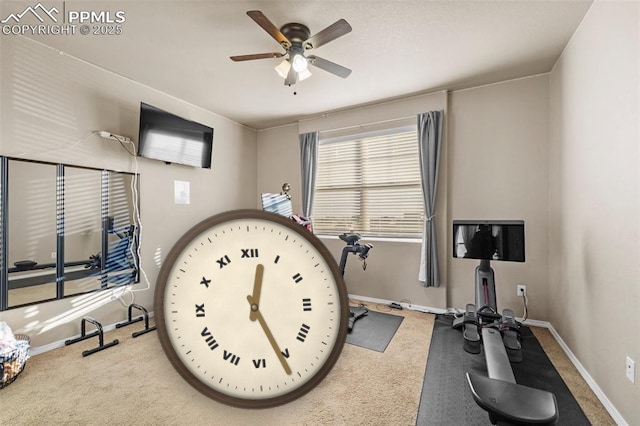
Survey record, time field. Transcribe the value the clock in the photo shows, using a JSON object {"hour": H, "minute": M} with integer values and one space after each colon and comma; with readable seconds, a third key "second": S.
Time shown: {"hour": 12, "minute": 26}
